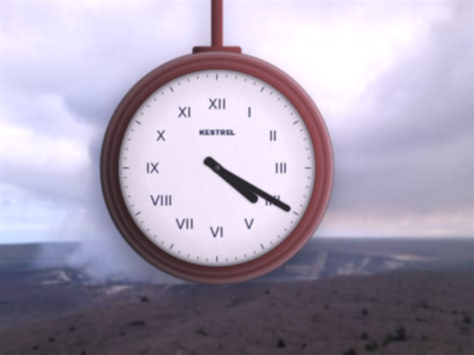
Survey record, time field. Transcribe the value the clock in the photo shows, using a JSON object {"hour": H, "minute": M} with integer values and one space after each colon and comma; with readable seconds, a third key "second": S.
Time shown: {"hour": 4, "minute": 20}
